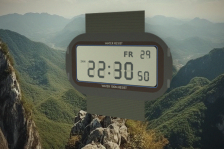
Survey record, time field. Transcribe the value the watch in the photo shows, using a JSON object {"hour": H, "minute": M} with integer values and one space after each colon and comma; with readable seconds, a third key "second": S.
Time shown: {"hour": 22, "minute": 30, "second": 50}
